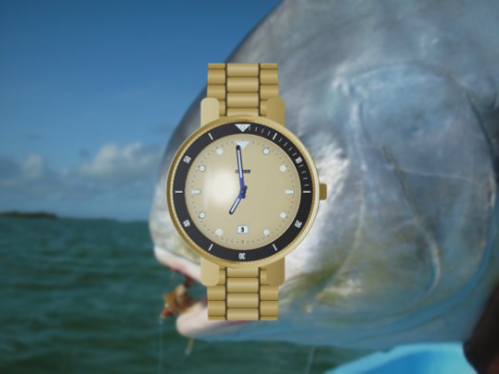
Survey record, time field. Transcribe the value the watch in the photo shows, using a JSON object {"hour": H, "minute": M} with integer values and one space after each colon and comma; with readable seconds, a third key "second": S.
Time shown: {"hour": 6, "minute": 59}
